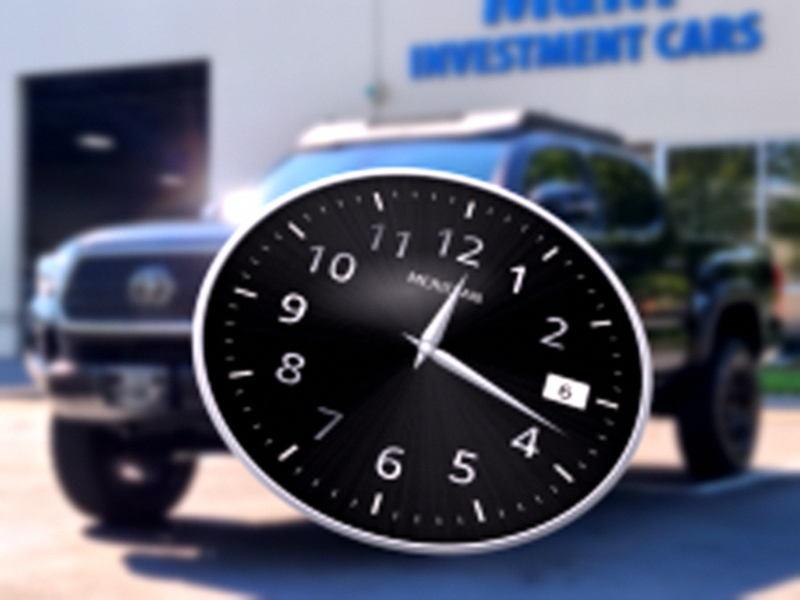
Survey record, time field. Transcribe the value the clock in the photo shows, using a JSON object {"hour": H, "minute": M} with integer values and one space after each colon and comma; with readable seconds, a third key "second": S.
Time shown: {"hour": 12, "minute": 18}
